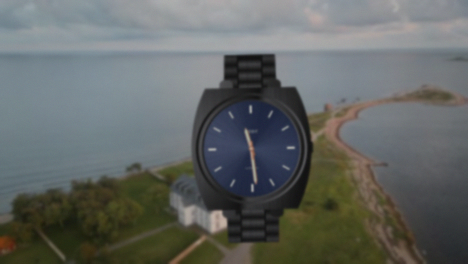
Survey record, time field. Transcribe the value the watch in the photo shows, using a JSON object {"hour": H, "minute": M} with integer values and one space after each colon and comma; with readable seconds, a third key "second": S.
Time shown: {"hour": 11, "minute": 29}
